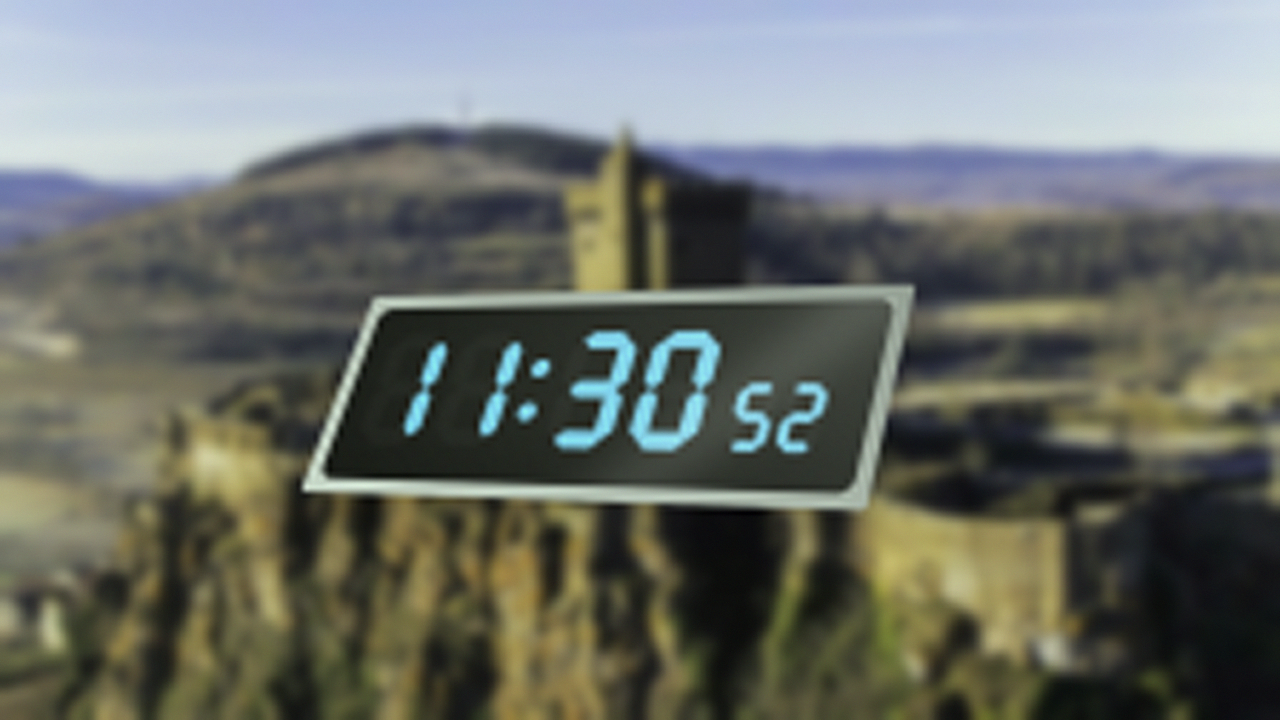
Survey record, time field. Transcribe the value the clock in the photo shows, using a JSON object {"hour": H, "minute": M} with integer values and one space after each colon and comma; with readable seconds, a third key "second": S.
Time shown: {"hour": 11, "minute": 30, "second": 52}
